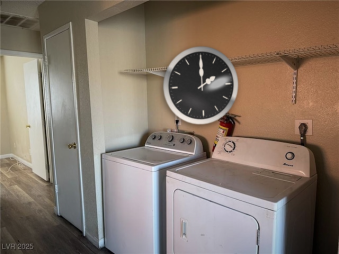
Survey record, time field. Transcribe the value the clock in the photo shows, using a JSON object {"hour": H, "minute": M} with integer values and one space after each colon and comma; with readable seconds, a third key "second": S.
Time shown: {"hour": 2, "minute": 0}
